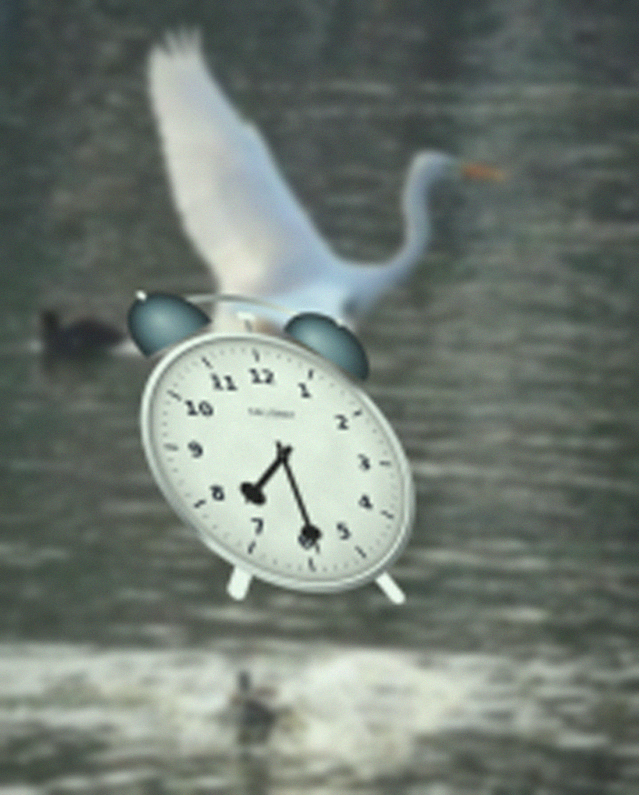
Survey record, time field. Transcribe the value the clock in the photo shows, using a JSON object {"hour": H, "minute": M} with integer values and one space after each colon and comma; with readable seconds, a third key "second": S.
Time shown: {"hour": 7, "minute": 29}
